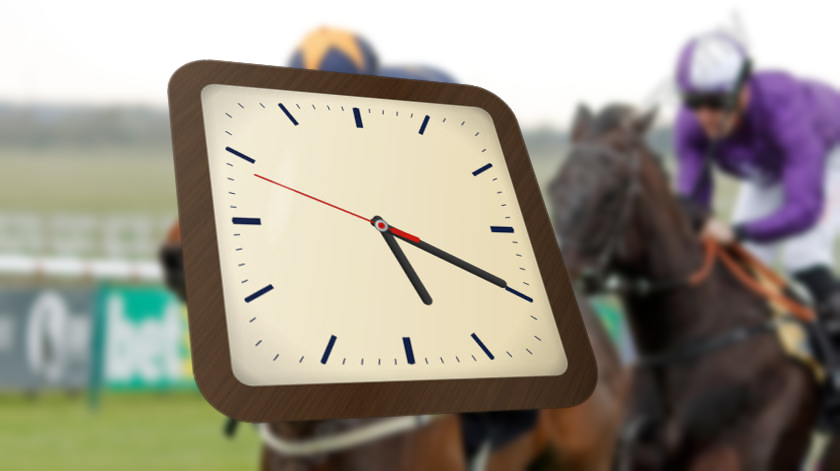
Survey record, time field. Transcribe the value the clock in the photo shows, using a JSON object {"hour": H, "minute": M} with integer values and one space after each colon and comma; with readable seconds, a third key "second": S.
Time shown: {"hour": 5, "minute": 19, "second": 49}
